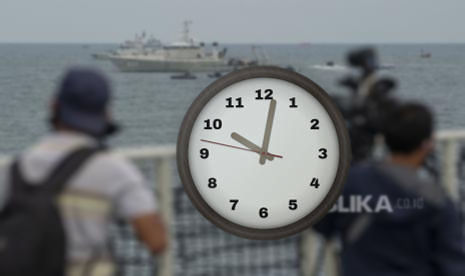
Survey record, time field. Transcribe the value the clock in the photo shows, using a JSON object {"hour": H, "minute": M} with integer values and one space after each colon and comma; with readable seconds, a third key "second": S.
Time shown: {"hour": 10, "minute": 1, "second": 47}
